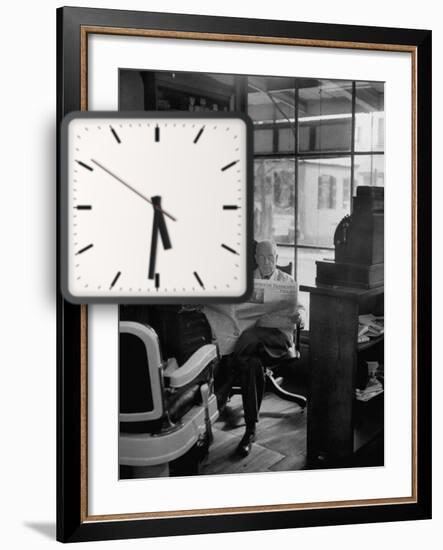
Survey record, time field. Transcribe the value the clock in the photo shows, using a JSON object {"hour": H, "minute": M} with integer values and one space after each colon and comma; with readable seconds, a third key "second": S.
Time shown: {"hour": 5, "minute": 30, "second": 51}
